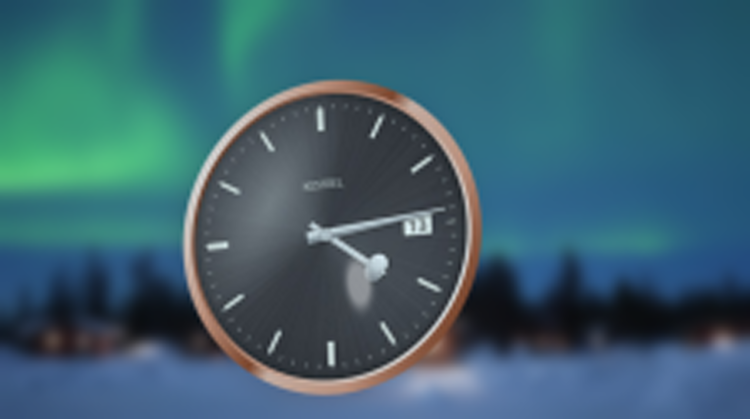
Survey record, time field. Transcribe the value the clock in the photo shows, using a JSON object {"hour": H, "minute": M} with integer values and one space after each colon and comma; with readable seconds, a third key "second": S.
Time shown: {"hour": 4, "minute": 14}
